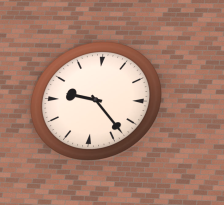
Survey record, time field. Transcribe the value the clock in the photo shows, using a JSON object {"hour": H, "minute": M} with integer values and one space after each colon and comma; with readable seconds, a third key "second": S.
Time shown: {"hour": 9, "minute": 23}
